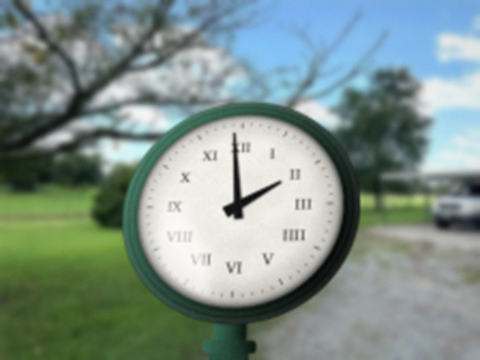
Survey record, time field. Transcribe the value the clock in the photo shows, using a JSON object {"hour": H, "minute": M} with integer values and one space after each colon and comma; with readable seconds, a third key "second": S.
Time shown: {"hour": 1, "minute": 59}
